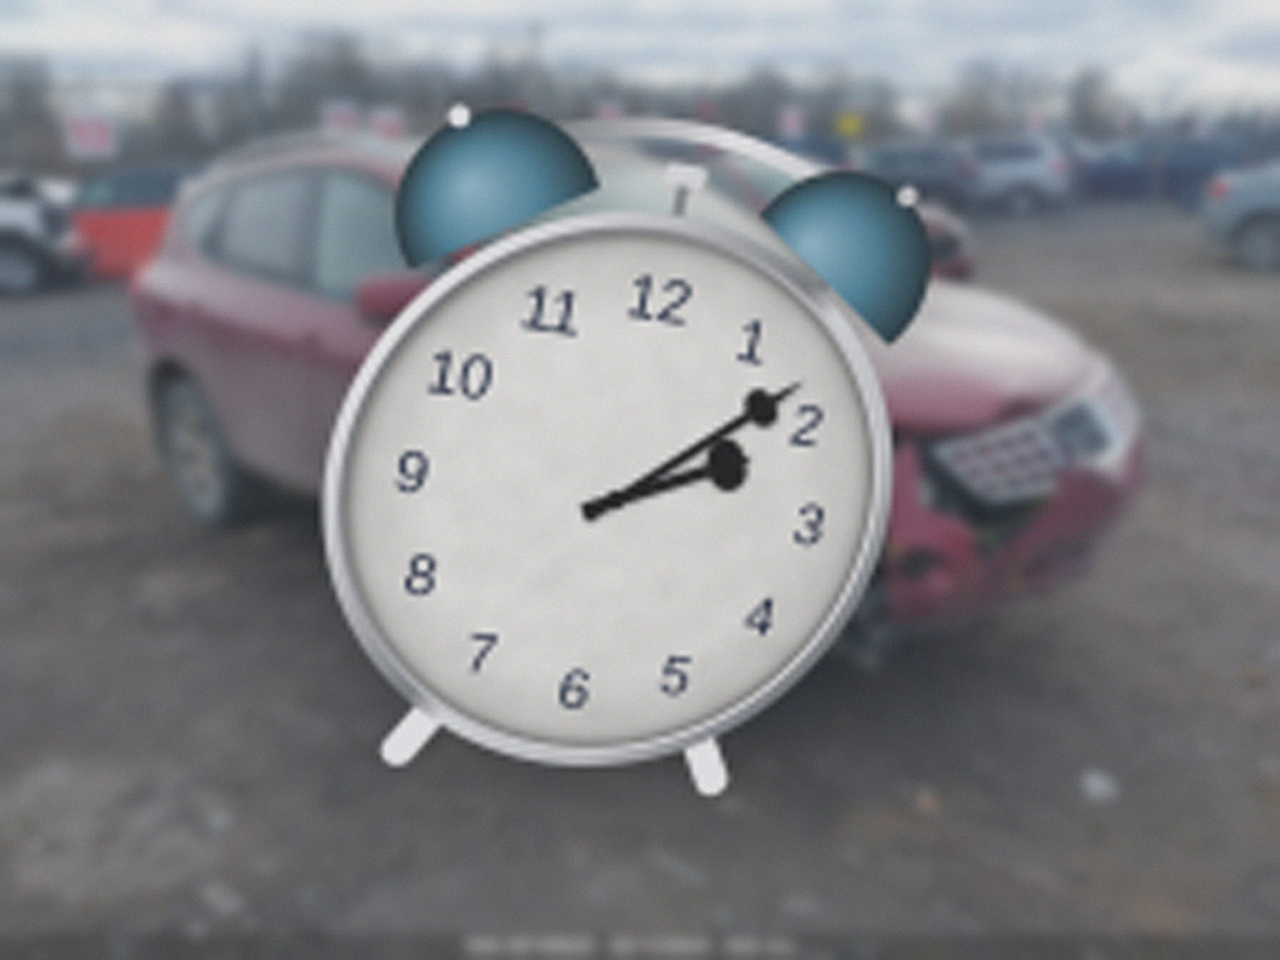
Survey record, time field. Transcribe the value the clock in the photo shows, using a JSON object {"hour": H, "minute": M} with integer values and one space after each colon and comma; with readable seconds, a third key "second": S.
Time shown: {"hour": 2, "minute": 8}
